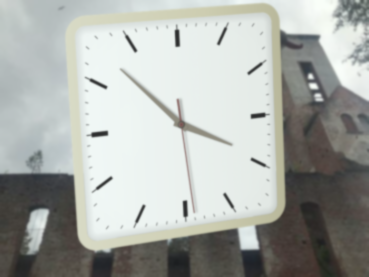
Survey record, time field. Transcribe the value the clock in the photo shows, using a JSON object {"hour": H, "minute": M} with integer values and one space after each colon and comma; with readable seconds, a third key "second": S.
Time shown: {"hour": 3, "minute": 52, "second": 29}
